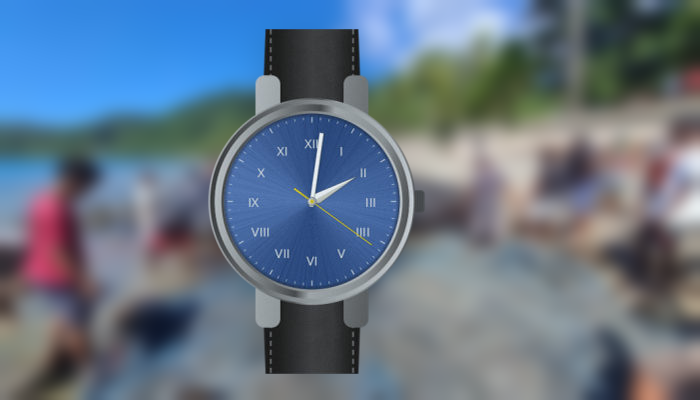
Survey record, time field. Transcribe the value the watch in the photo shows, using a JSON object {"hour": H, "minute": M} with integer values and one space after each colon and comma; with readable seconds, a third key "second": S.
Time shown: {"hour": 2, "minute": 1, "second": 21}
